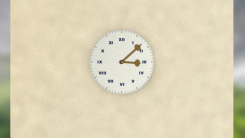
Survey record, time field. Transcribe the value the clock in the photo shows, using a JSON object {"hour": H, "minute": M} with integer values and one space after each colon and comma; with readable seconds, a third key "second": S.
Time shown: {"hour": 3, "minute": 8}
